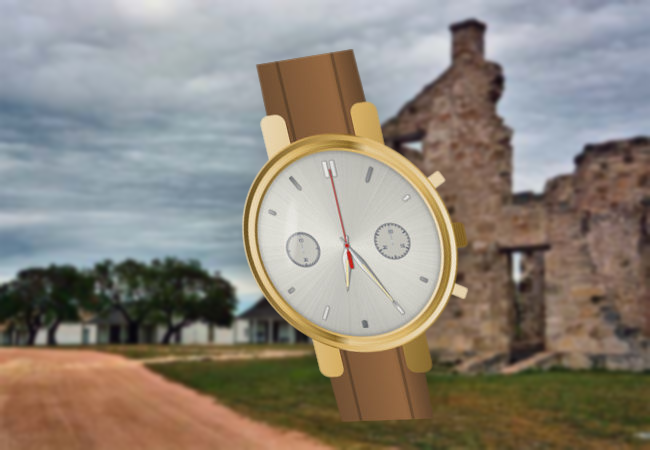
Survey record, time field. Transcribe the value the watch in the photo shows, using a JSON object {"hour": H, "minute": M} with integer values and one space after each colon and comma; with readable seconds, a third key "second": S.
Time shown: {"hour": 6, "minute": 25}
